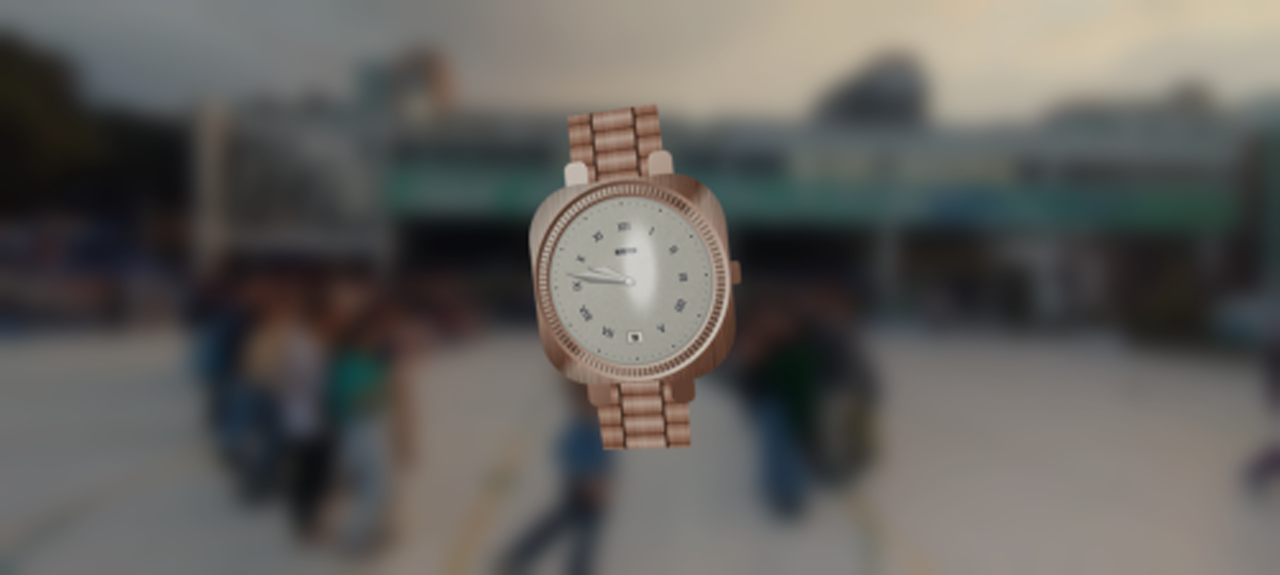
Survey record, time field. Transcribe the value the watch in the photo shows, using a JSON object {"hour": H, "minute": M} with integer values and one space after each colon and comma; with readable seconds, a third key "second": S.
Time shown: {"hour": 9, "minute": 47}
